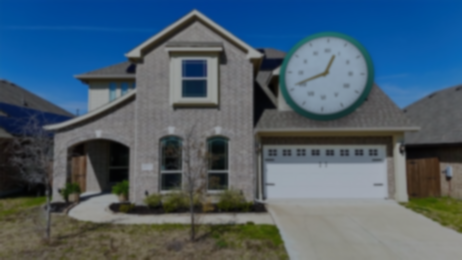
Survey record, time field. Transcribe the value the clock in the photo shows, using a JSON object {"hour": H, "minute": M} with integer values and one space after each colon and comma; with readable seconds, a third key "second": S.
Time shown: {"hour": 12, "minute": 41}
